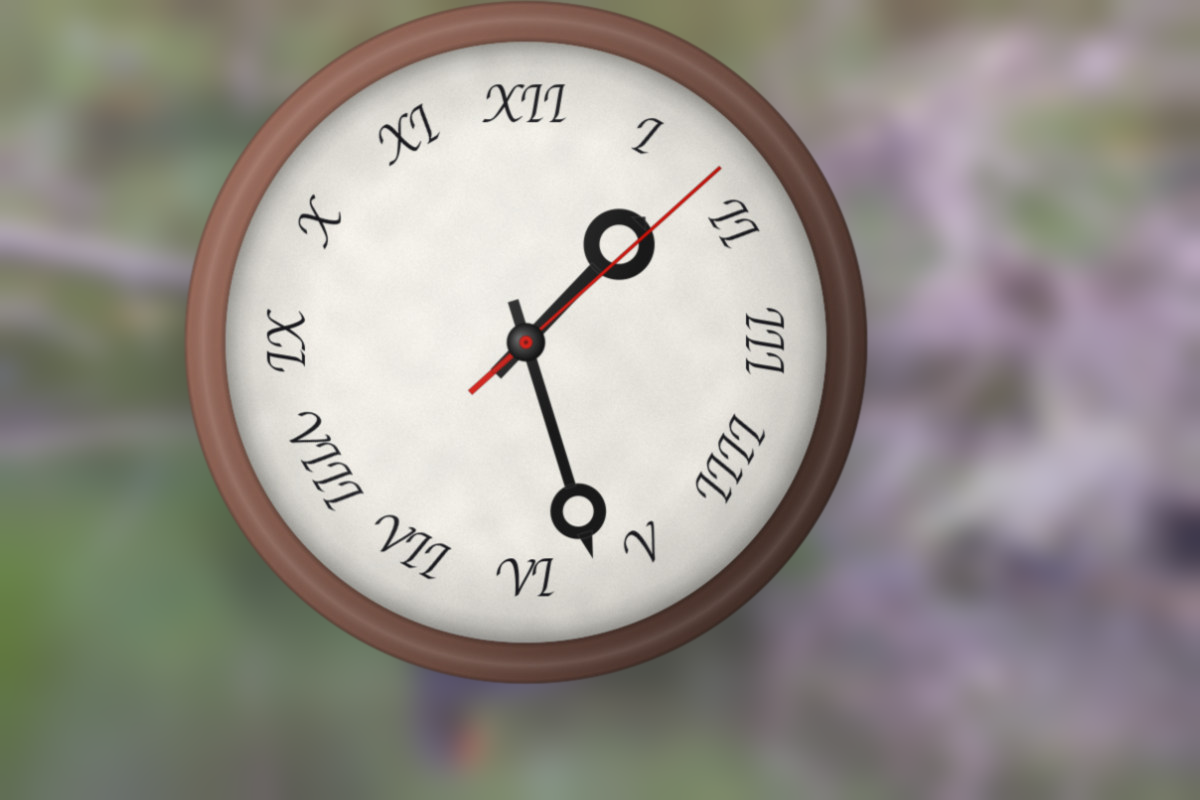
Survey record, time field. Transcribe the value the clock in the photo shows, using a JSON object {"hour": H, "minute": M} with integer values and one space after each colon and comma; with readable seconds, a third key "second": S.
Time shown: {"hour": 1, "minute": 27, "second": 8}
